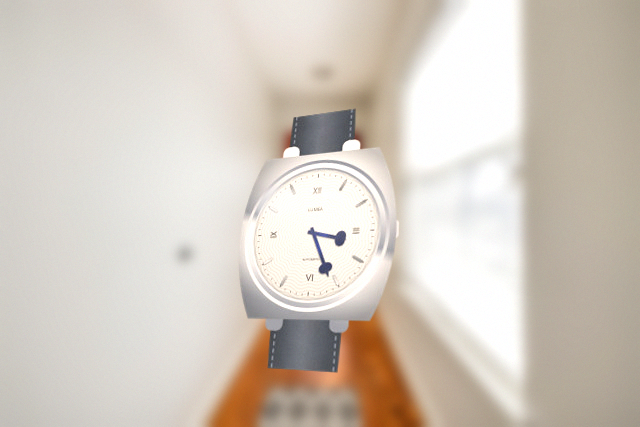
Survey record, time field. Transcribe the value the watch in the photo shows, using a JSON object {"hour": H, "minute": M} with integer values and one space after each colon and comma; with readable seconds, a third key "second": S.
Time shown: {"hour": 3, "minute": 26}
